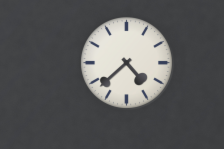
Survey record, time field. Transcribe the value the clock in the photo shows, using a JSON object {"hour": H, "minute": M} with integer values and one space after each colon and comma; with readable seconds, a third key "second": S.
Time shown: {"hour": 4, "minute": 38}
